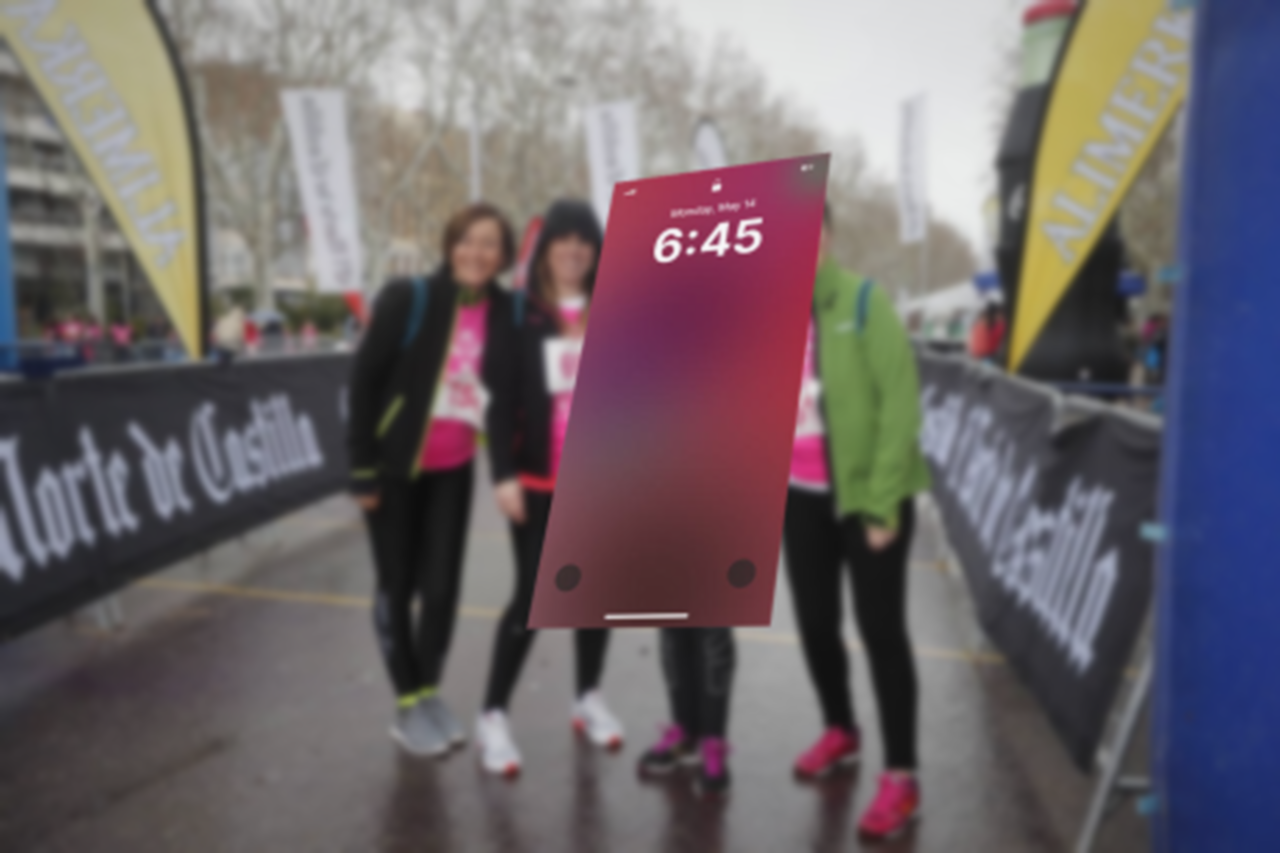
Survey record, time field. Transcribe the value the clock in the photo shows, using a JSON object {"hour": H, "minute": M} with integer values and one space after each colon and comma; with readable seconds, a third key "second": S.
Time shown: {"hour": 6, "minute": 45}
